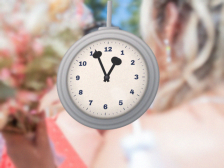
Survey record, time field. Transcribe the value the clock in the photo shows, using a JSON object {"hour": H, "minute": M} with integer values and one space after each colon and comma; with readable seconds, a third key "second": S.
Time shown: {"hour": 12, "minute": 56}
